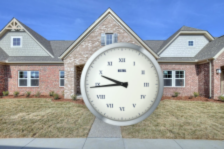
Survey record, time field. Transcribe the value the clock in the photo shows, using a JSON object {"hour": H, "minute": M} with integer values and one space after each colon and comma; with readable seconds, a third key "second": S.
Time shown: {"hour": 9, "minute": 44}
